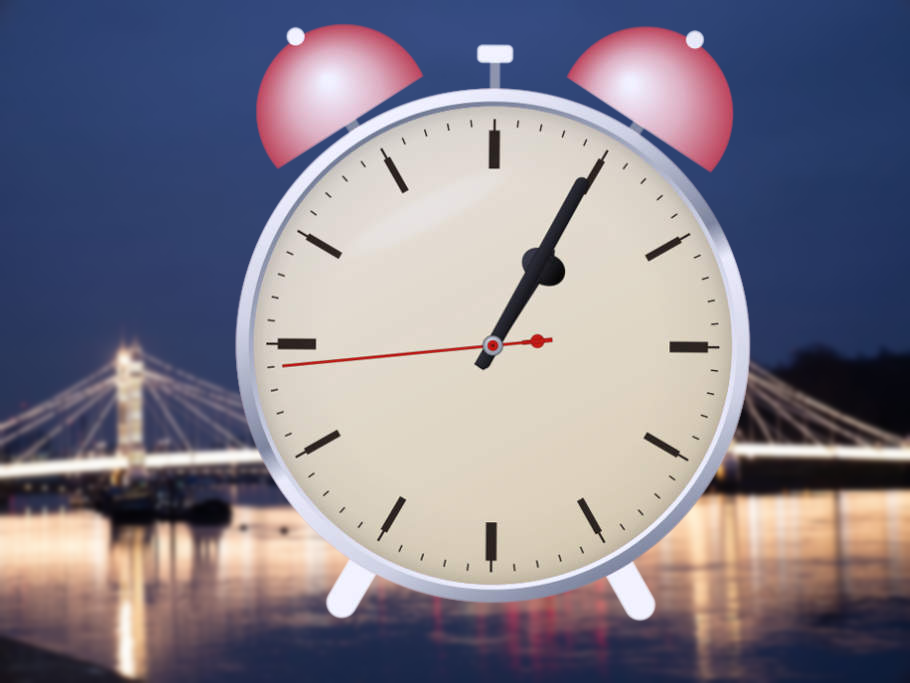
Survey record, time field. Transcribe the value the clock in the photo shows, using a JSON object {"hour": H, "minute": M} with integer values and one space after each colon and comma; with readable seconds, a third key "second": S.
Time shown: {"hour": 1, "minute": 4, "second": 44}
